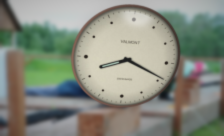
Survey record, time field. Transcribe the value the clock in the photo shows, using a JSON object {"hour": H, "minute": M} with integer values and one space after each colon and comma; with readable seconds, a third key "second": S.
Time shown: {"hour": 8, "minute": 19}
